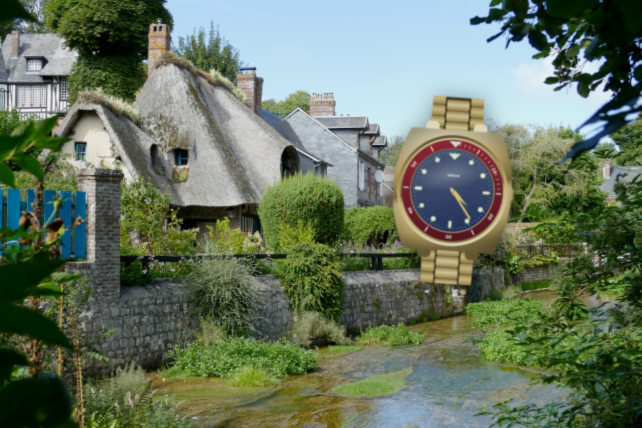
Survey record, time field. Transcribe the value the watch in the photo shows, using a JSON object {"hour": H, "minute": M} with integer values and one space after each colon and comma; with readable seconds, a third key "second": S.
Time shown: {"hour": 4, "minute": 24}
